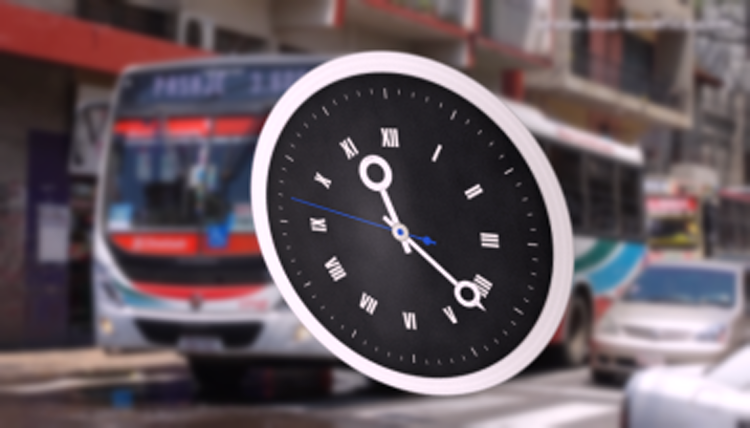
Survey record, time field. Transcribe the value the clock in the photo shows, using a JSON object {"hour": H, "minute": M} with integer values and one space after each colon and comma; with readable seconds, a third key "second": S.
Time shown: {"hour": 11, "minute": 21, "second": 47}
